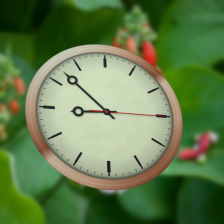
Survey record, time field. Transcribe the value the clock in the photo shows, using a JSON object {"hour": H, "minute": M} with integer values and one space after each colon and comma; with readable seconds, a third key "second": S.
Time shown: {"hour": 8, "minute": 52, "second": 15}
